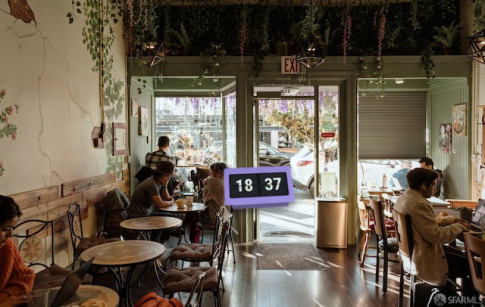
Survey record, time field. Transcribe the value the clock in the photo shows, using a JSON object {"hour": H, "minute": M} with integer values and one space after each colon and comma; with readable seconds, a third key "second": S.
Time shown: {"hour": 18, "minute": 37}
